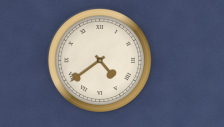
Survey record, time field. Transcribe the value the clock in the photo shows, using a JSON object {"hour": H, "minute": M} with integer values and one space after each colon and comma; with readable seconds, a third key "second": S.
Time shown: {"hour": 4, "minute": 39}
